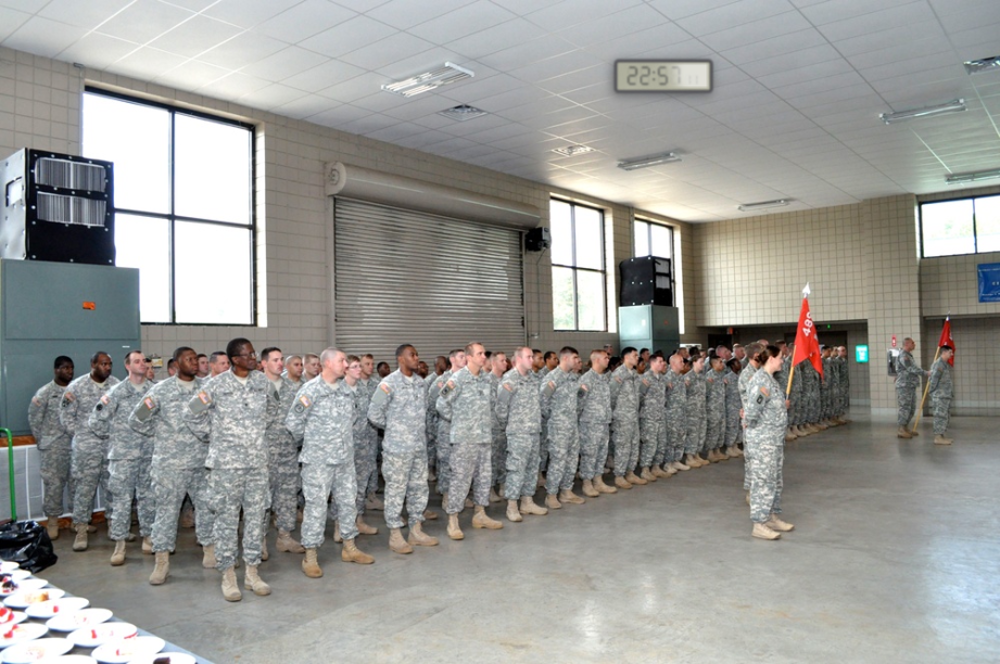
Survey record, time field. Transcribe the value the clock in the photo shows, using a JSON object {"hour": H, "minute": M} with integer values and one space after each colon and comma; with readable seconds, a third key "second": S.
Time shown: {"hour": 22, "minute": 57}
